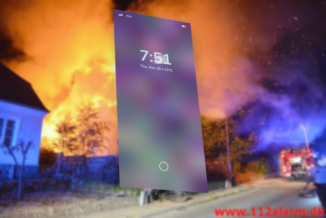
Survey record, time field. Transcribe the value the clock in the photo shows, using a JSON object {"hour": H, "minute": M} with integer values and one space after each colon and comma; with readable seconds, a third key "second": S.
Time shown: {"hour": 7, "minute": 51}
